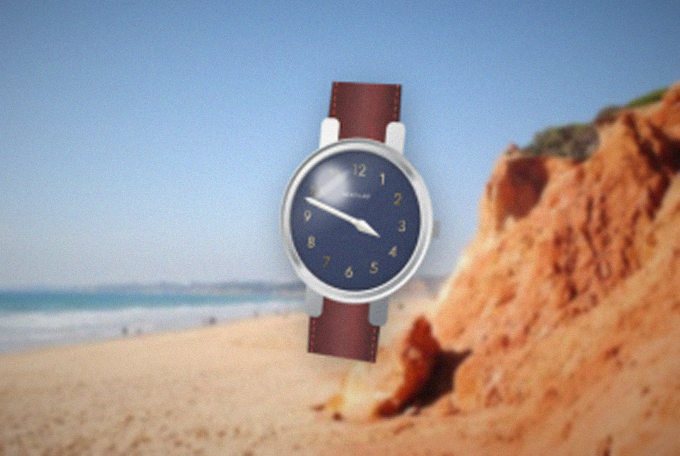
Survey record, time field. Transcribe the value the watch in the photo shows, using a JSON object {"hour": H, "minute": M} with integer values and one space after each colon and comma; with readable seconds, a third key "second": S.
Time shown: {"hour": 3, "minute": 48}
